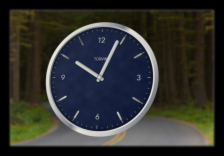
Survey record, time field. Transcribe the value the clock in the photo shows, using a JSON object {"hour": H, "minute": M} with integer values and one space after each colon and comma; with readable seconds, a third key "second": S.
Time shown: {"hour": 10, "minute": 4}
